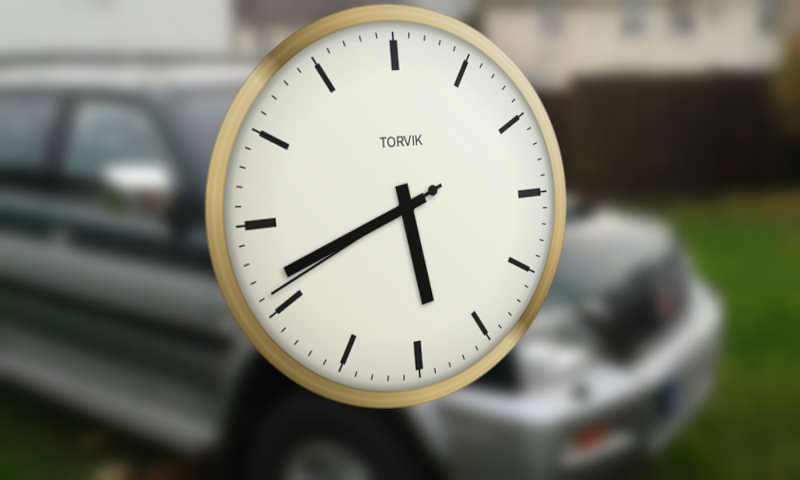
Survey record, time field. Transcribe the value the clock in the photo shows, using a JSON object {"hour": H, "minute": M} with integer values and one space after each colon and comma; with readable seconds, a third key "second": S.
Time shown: {"hour": 5, "minute": 41, "second": 41}
